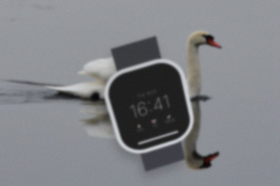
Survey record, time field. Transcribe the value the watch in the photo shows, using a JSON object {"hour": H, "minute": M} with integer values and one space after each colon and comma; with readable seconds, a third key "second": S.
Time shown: {"hour": 16, "minute": 41}
